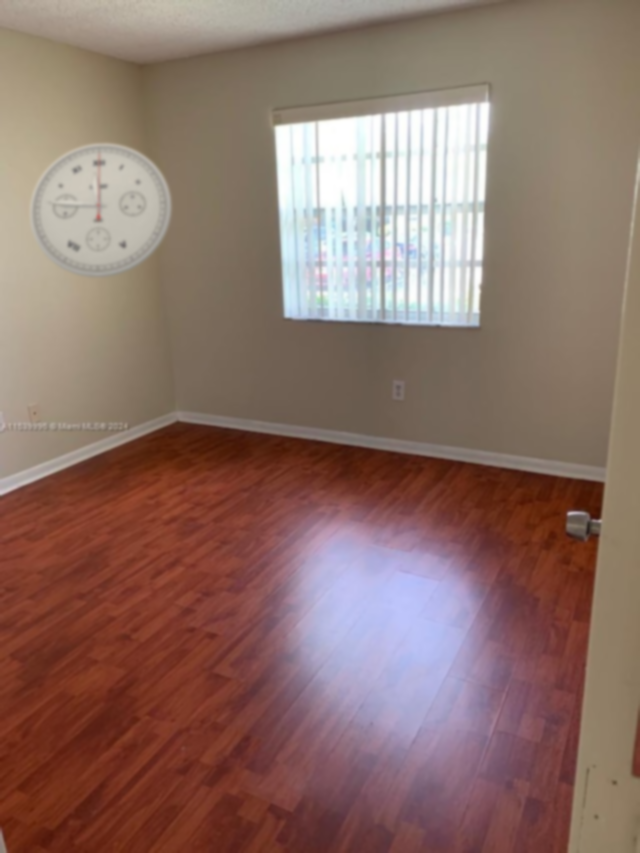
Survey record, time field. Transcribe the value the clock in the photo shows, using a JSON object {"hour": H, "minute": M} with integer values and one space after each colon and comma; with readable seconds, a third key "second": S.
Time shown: {"hour": 11, "minute": 46}
